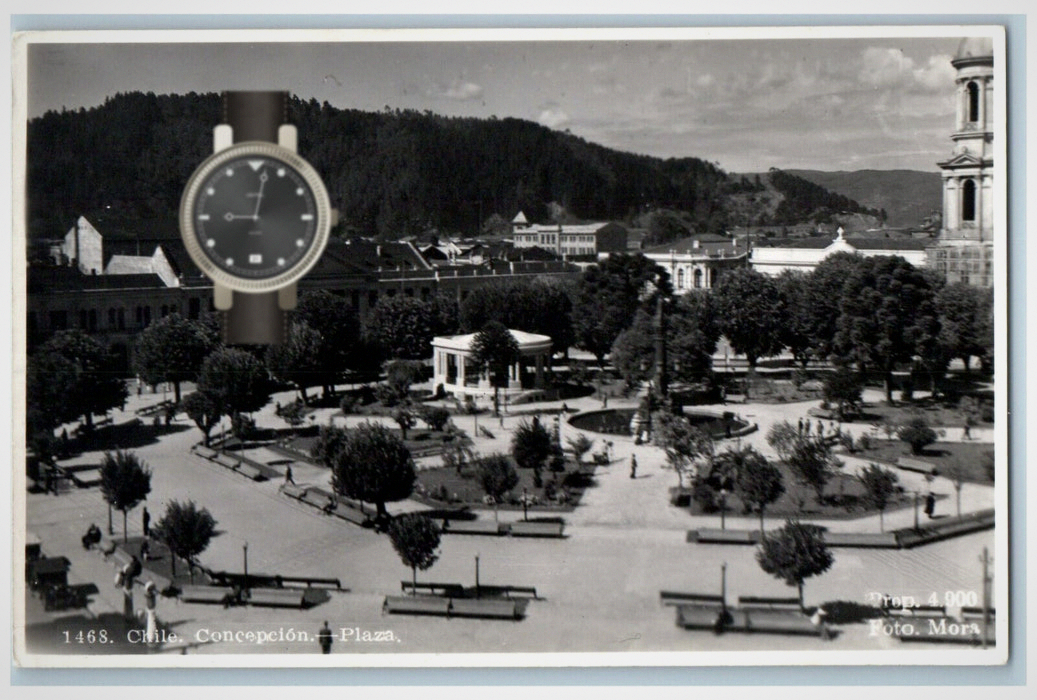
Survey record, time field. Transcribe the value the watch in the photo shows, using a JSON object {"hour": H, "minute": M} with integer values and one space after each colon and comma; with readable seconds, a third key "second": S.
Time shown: {"hour": 9, "minute": 2}
